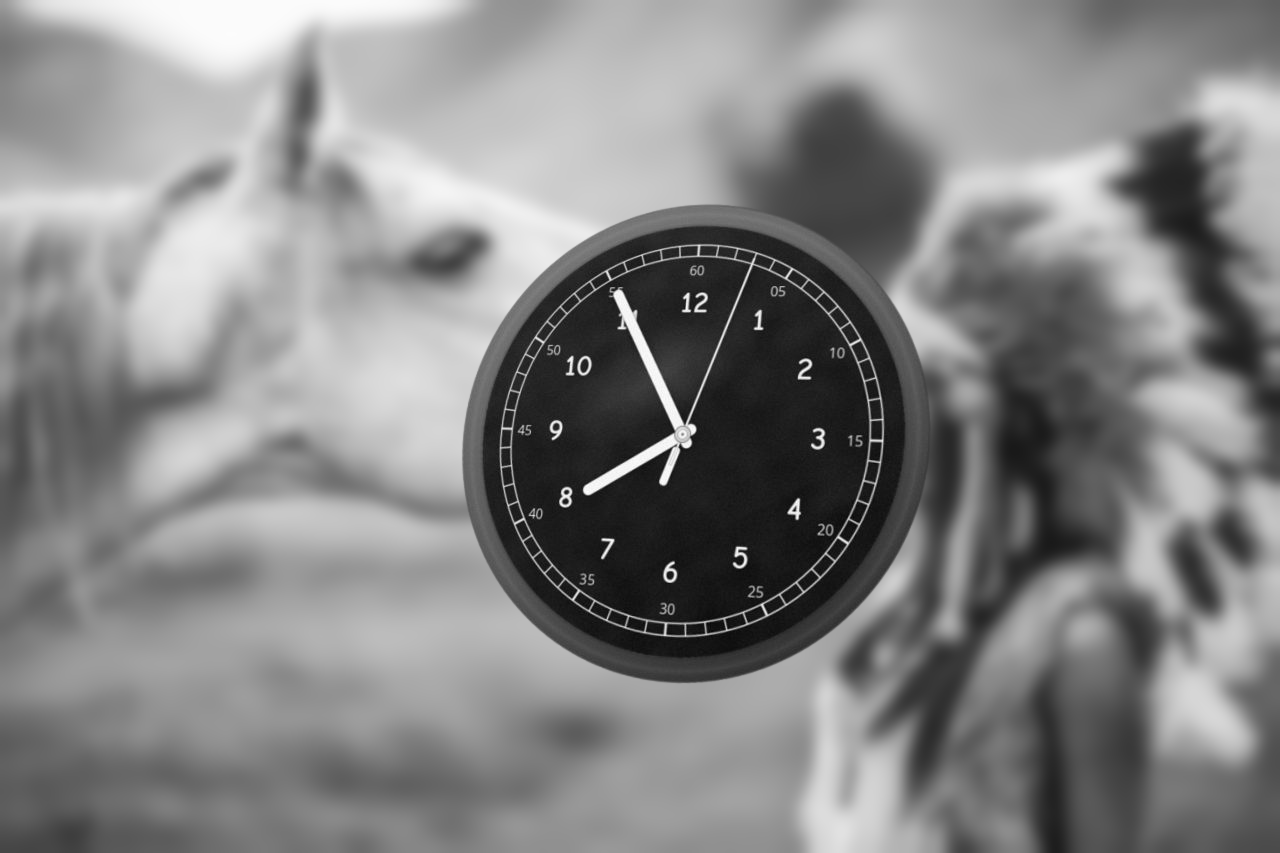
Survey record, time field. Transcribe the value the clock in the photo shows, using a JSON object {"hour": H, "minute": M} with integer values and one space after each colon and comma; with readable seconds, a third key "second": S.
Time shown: {"hour": 7, "minute": 55, "second": 3}
